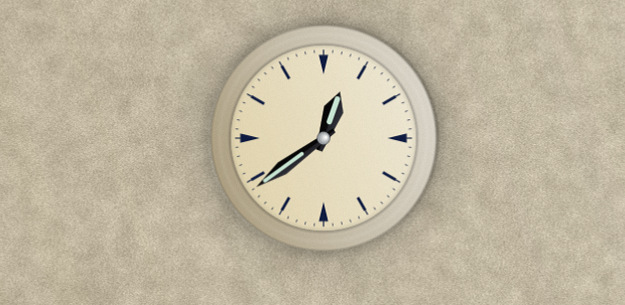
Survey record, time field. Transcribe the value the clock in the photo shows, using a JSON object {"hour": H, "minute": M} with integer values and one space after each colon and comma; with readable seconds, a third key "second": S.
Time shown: {"hour": 12, "minute": 39}
